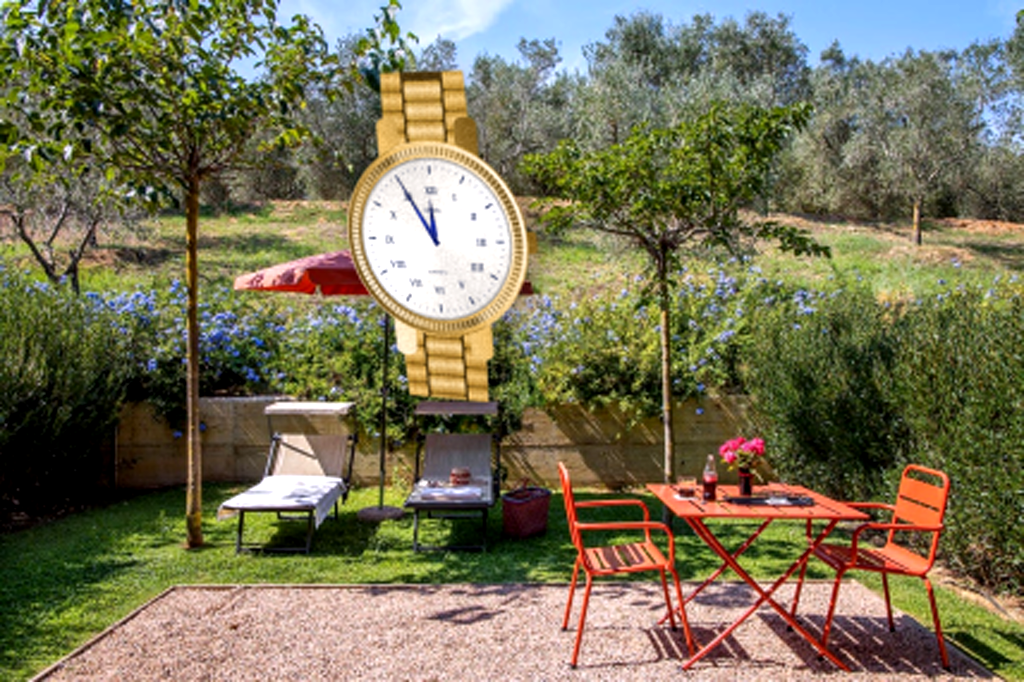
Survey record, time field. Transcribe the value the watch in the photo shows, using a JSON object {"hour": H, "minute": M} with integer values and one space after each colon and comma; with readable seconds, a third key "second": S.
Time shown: {"hour": 11, "minute": 55}
